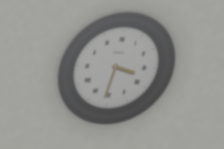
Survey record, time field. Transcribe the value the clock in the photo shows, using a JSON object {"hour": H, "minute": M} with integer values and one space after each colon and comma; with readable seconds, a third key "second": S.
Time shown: {"hour": 3, "minute": 31}
